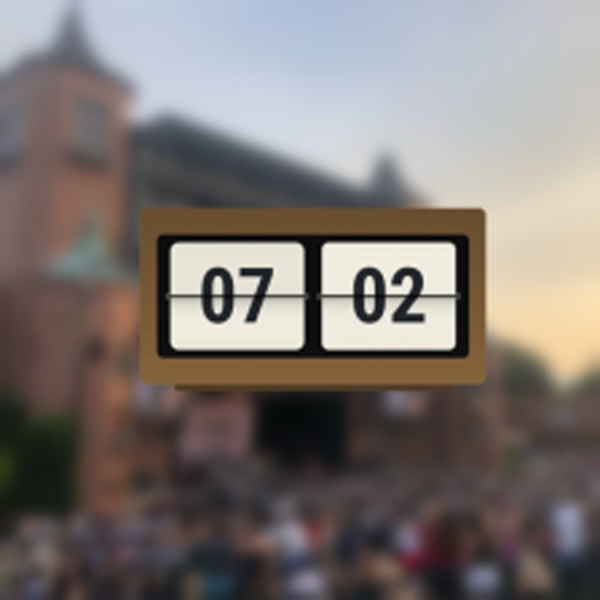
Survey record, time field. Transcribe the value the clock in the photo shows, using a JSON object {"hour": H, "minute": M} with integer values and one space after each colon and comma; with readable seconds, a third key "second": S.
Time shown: {"hour": 7, "minute": 2}
